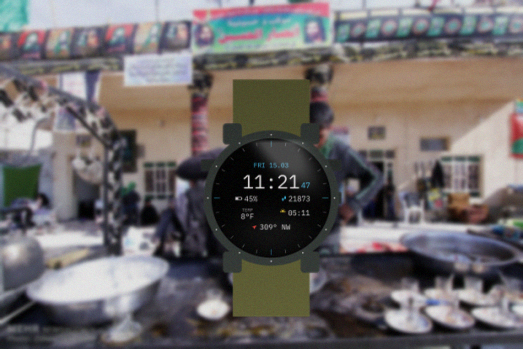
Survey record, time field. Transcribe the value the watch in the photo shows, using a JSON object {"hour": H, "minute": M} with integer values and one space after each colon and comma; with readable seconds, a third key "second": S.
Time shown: {"hour": 11, "minute": 21, "second": 47}
